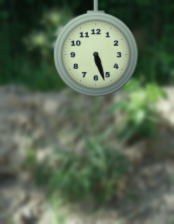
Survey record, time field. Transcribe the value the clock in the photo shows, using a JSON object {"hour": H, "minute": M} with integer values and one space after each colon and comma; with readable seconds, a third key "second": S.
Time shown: {"hour": 5, "minute": 27}
